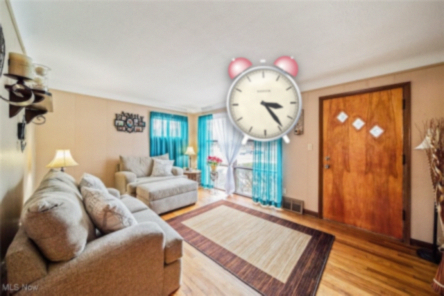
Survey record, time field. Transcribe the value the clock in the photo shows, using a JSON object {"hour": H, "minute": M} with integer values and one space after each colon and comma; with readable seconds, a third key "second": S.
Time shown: {"hour": 3, "minute": 24}
